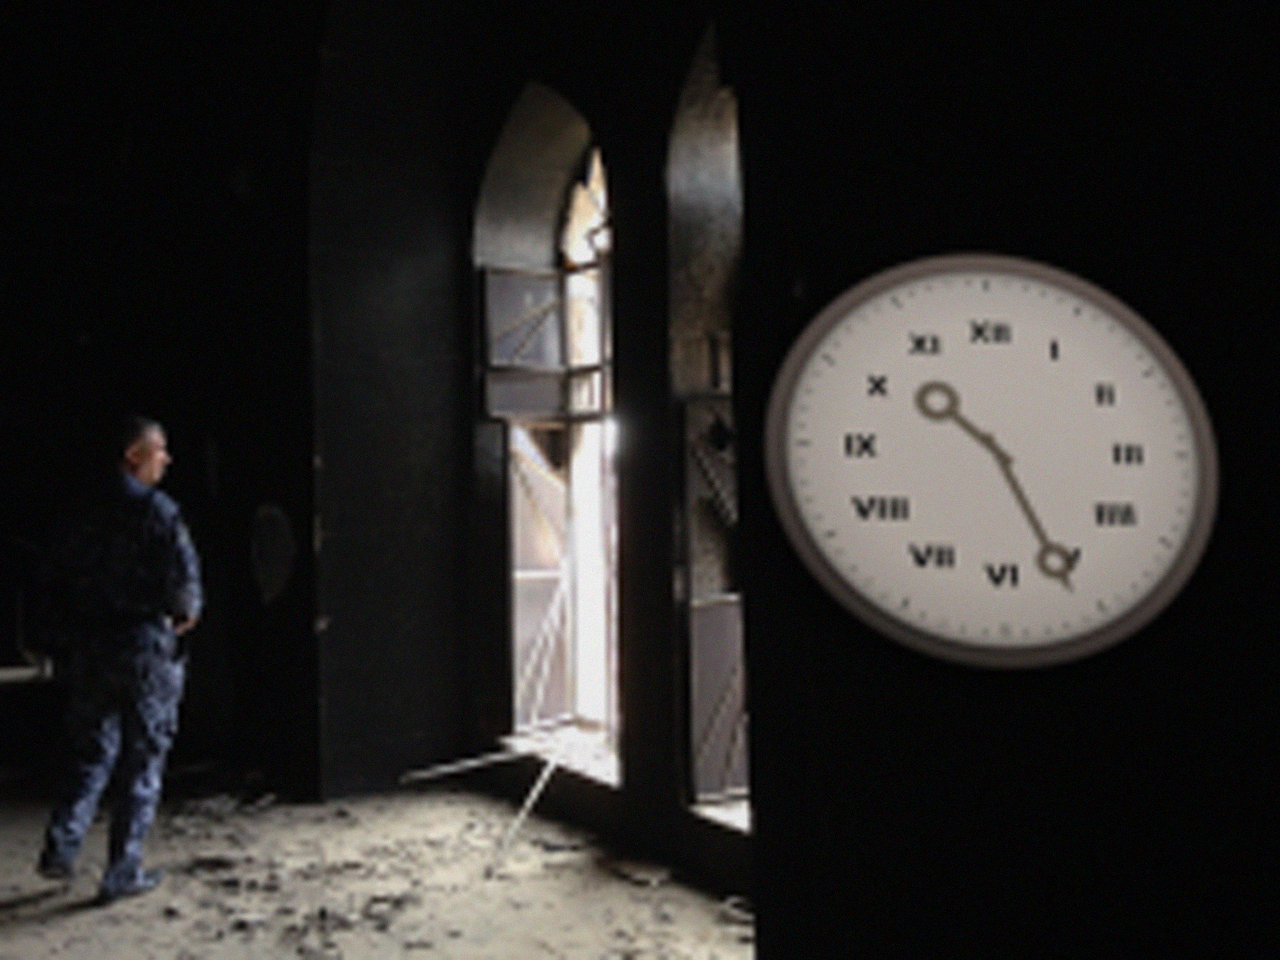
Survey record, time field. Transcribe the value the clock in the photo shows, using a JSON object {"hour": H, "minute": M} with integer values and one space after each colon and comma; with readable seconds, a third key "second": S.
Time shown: {"hour": 10, "minute": 26}
